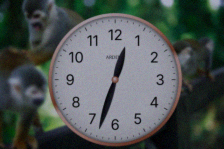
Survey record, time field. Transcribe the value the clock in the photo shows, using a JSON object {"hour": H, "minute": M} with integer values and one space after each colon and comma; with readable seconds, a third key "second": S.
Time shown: {"hour": 12, "minute": 33}
